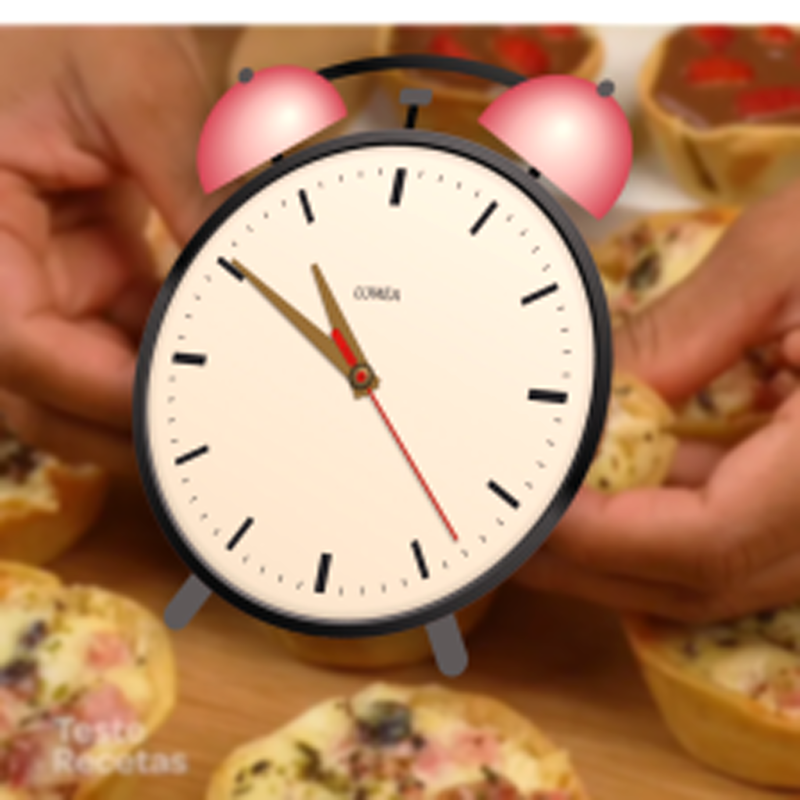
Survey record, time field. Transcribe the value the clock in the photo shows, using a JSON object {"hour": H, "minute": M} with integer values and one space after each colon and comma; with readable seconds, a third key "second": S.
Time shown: {"hour": 10, "minute": 50, "second": 23}
